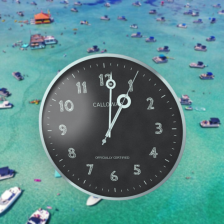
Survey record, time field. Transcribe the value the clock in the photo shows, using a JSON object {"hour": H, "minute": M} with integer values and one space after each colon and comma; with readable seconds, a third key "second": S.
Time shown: {"hour": 1, "minute": 1, "second": 5}
